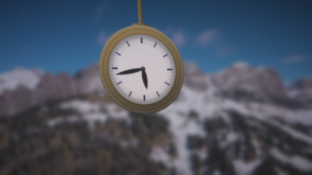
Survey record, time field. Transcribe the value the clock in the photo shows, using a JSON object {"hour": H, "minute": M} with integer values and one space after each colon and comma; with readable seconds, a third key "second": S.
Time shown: {"hour": 5, "minute": 43}
